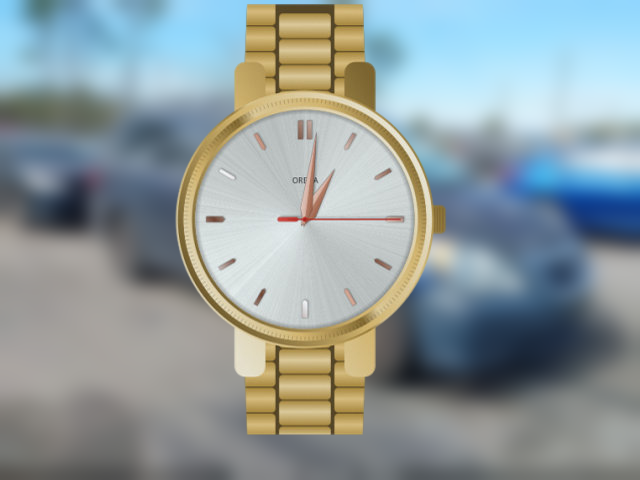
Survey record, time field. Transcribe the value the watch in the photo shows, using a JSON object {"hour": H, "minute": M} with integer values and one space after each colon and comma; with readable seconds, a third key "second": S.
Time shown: {"hour": 1, "minute": 1, "second": 15}
